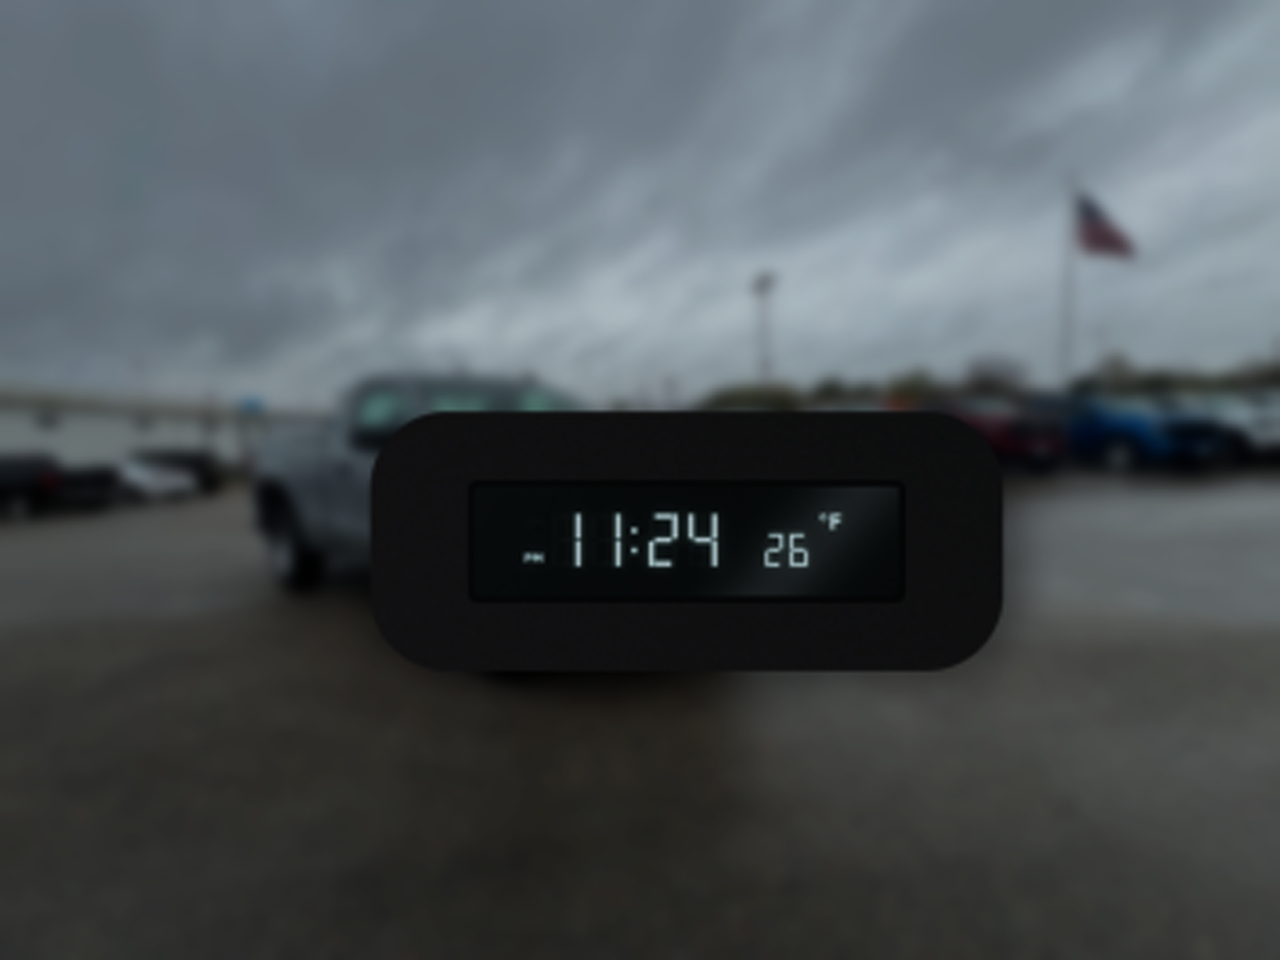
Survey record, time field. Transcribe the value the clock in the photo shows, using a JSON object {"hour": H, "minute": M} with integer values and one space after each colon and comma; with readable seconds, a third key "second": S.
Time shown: {"hour": 11, "minute": 24}
